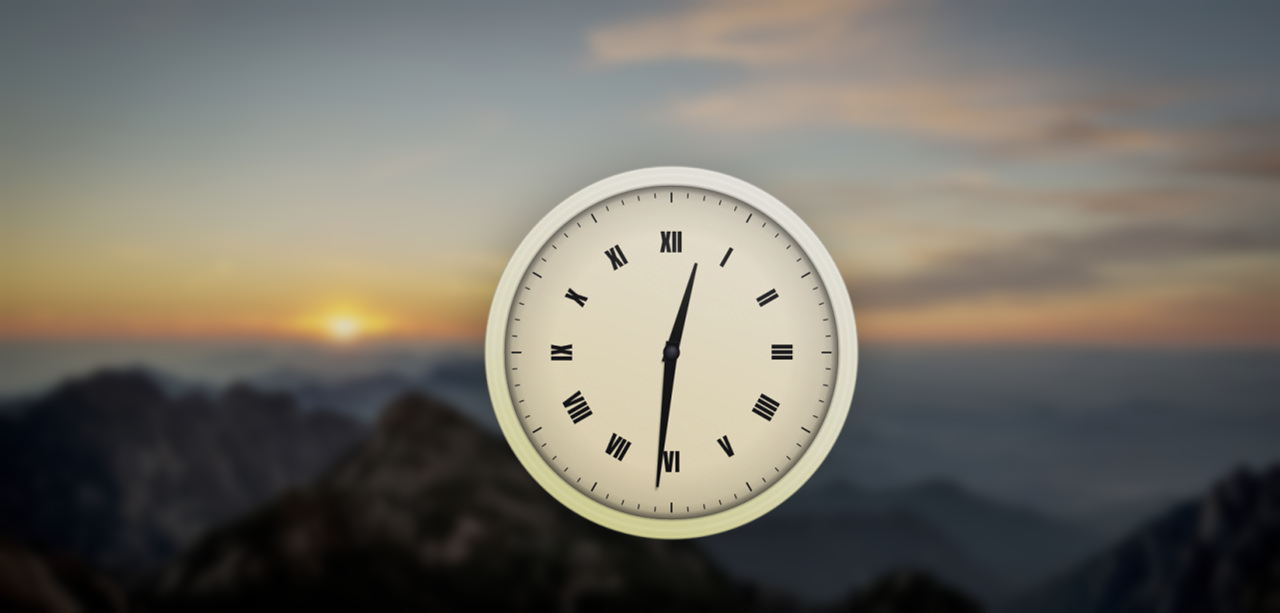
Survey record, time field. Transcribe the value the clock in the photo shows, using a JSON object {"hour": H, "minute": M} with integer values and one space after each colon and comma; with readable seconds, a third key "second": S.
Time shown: {"hour": 12, "minute": 31}
